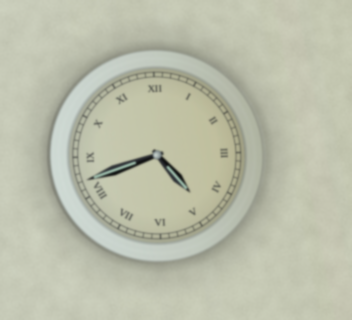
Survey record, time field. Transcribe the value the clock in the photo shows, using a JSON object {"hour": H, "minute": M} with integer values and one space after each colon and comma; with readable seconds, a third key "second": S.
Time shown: {"hour": 4, "minute": 42}
